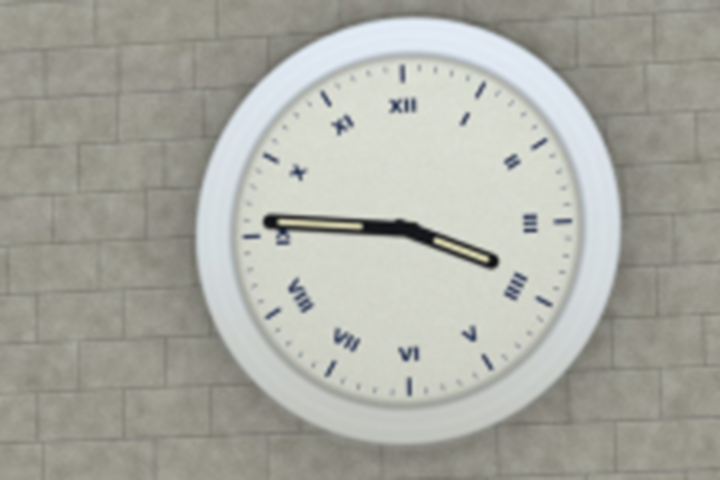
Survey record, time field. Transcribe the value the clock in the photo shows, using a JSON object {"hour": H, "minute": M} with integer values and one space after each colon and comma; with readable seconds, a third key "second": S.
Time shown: {"hour": 3, "minute": 46}
